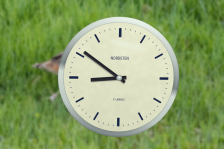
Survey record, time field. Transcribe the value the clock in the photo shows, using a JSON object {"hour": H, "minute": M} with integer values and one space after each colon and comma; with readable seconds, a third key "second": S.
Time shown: {"hour": 8, "minute": 51}
